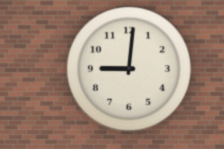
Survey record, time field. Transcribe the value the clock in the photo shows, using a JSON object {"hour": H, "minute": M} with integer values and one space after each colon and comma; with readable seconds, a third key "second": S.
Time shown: {"hour": 9, "minute": 1}
